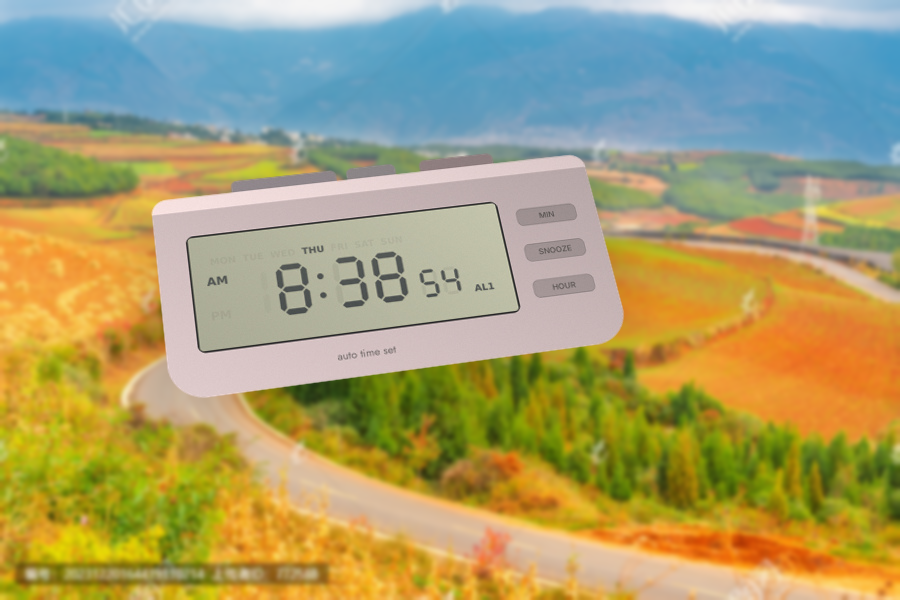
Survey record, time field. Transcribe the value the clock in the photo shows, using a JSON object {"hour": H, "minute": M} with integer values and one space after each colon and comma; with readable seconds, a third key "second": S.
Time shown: {"hour": 8, "minute": 38, "second": 54}
